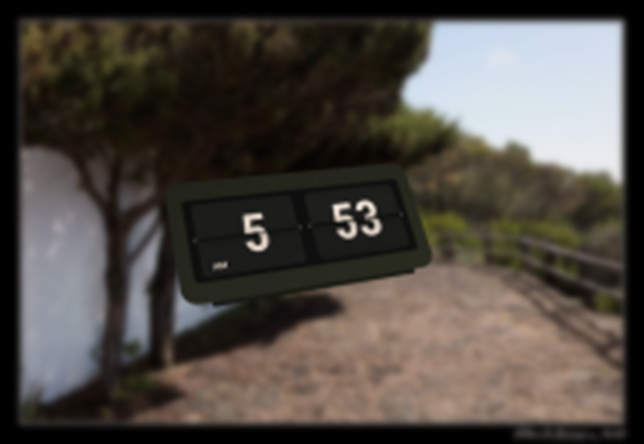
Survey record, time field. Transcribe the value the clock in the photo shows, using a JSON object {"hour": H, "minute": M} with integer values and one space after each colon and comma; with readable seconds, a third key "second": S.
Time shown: {"hour": 5, "minute": 53}
